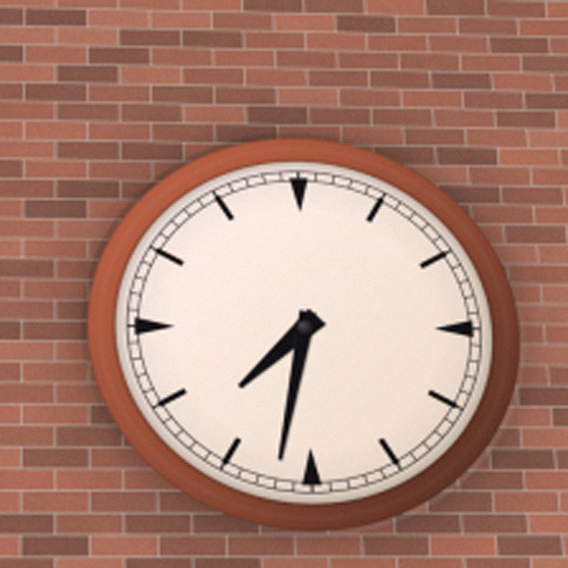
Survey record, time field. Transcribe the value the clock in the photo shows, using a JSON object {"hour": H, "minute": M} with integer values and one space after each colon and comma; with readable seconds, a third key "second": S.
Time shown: {"hour": 7, "minute": 32}
